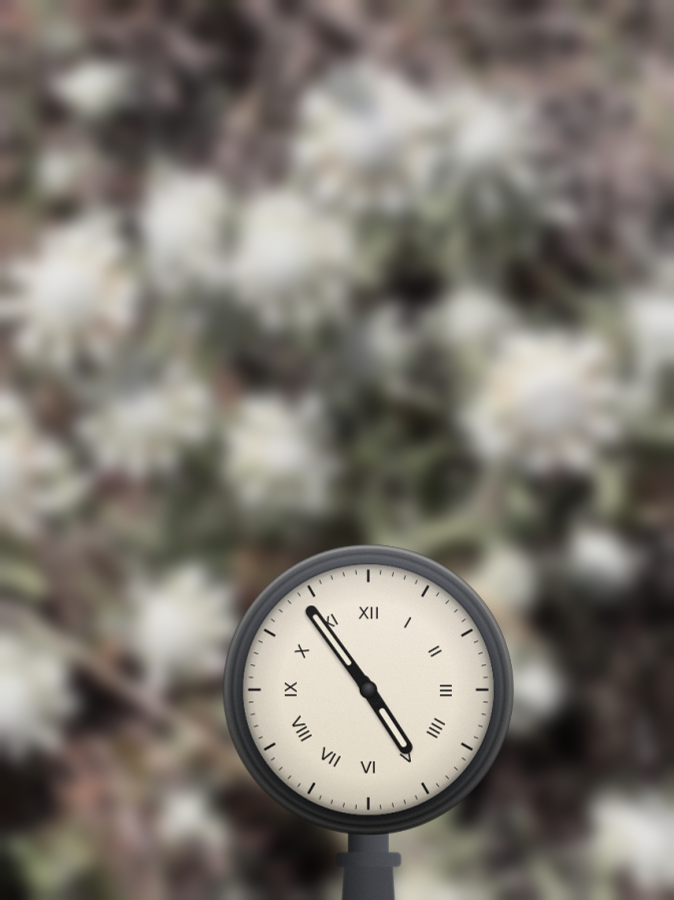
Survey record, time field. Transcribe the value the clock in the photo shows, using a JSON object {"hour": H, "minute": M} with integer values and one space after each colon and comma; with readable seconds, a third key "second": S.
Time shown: {"hour": 4, "minute": 54}
